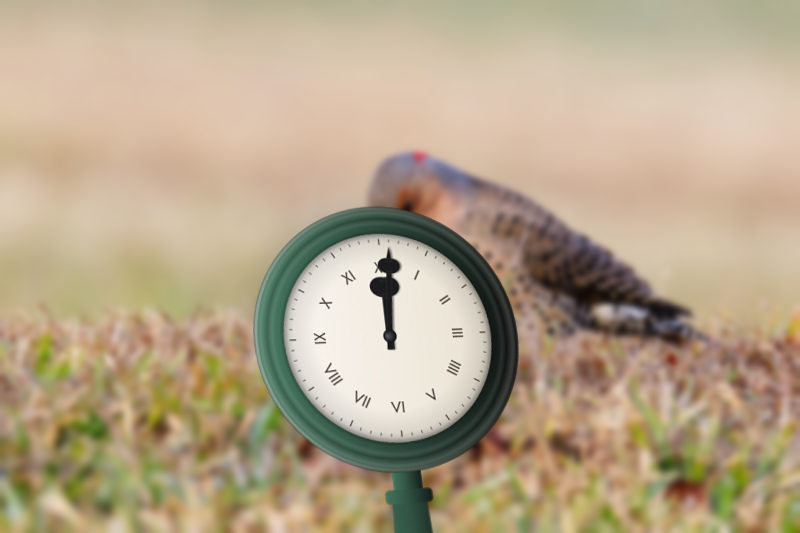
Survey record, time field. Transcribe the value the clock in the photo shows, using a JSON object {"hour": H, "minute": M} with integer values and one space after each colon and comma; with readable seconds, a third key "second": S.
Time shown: {"hour": 12, "minute": 1}
